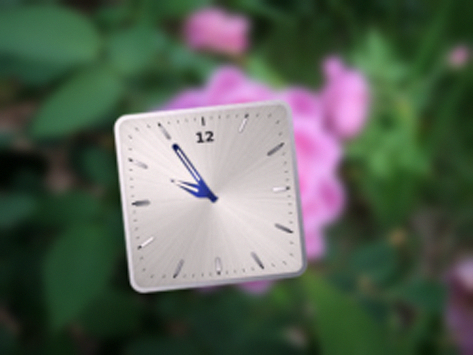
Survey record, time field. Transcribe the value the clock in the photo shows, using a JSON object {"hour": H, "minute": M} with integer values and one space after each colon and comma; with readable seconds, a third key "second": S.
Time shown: {"hour": 9, "minute": 55}
